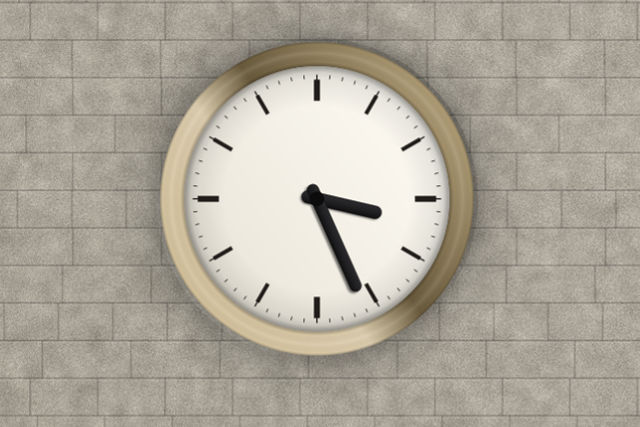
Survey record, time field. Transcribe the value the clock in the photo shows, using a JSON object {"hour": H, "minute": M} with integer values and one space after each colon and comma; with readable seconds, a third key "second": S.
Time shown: {"hour": 3, "minute": 26}
